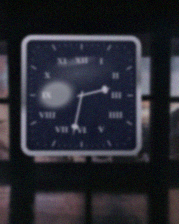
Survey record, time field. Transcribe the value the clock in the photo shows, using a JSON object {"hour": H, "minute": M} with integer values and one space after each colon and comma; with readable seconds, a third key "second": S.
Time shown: {"hour": 2, "minute": 32}
